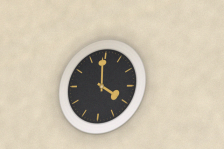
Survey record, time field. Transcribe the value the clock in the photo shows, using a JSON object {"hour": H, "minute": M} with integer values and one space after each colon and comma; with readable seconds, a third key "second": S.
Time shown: {"hour": 3, "minute": 59}
